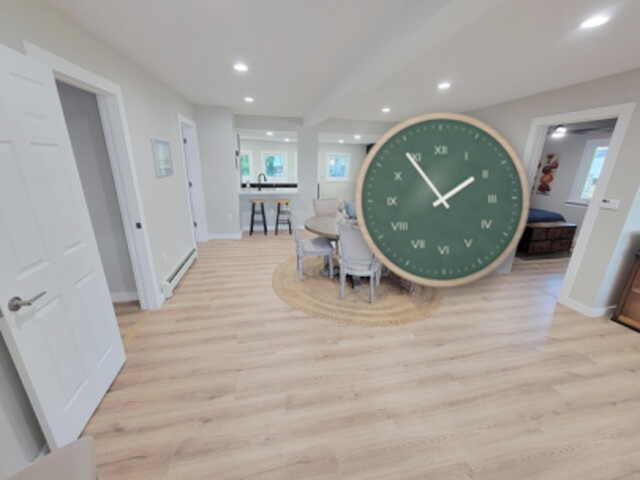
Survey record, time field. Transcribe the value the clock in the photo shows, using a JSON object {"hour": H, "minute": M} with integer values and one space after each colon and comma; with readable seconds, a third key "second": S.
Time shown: {"hour": 1, "minute": 54}
